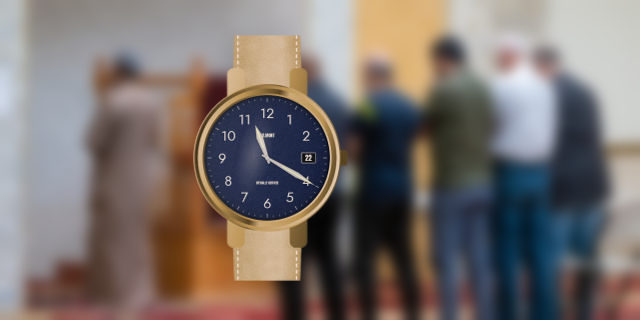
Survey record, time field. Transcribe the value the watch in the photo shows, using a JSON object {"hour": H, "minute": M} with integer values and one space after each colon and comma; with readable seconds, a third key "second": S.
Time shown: {"hour": 11, "minute": 20}
